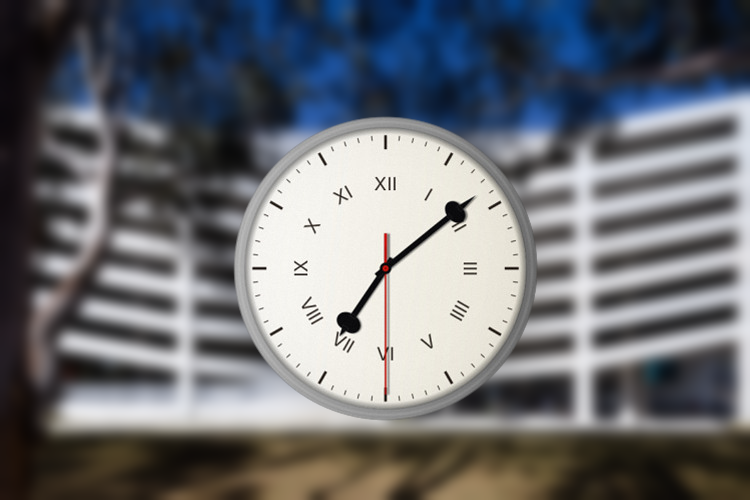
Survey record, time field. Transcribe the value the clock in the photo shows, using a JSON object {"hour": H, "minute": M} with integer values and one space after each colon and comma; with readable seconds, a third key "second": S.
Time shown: {"hour": 7, "minute": 8, "second": 30}
